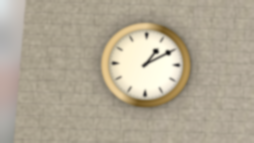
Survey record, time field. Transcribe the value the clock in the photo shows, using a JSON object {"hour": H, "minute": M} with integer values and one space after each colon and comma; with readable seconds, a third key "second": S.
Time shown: {"hour": 1, "minute": 10}
